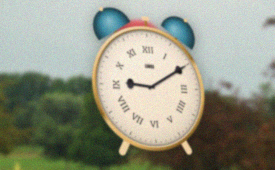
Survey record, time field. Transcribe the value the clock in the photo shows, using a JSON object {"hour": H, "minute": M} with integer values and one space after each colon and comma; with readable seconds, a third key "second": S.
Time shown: {"hour": 9, "minute": 10}
